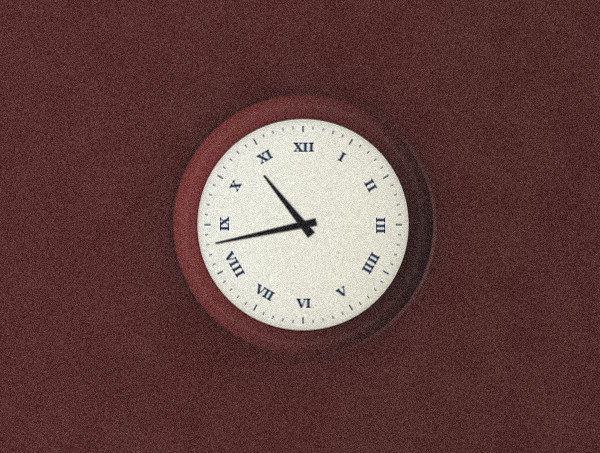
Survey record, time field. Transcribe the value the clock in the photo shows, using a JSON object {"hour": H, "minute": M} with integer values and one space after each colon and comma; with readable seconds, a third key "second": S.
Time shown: {"hour": 10, "minute": 43}
